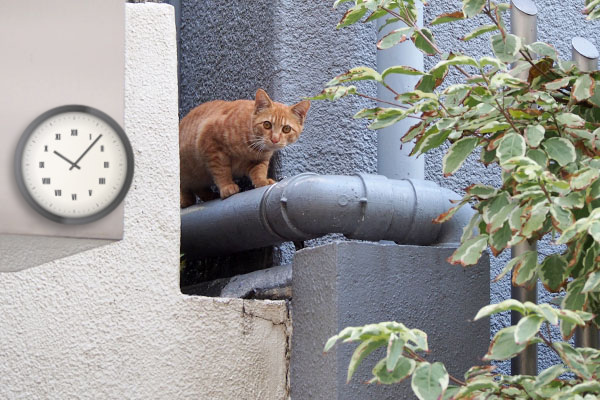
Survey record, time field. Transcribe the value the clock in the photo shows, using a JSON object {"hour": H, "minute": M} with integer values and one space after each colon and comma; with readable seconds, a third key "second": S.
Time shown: {"hour": 10, "minute": 7}
